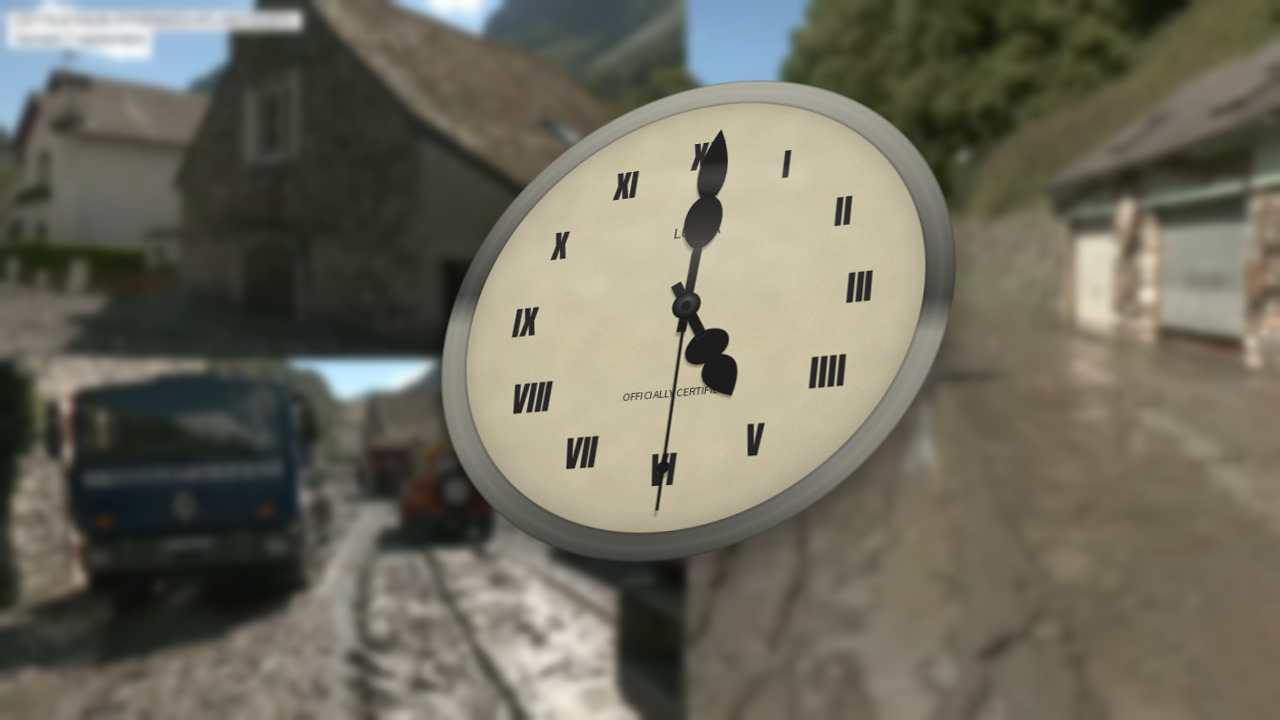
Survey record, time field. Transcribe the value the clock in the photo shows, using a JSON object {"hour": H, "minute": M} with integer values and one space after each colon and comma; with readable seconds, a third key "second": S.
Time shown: {"hour": 5, "minute": 0, "second": 30}
